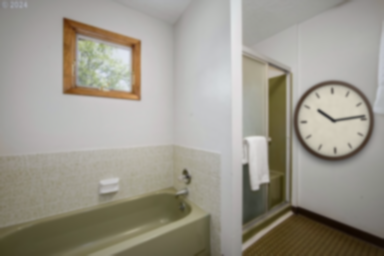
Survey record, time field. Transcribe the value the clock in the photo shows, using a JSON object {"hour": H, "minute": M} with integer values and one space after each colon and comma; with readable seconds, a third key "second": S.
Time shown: {"hour": 10, "minute": 14}
